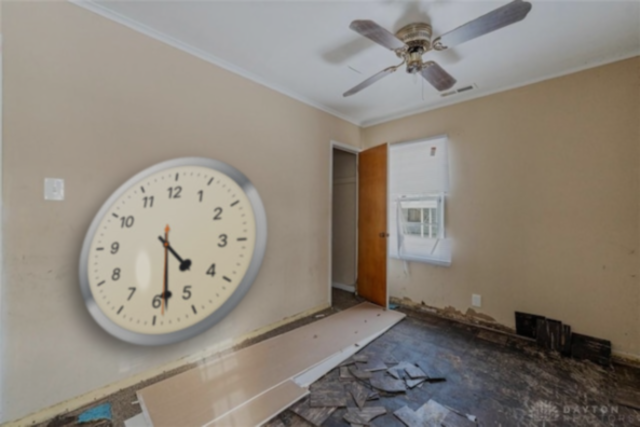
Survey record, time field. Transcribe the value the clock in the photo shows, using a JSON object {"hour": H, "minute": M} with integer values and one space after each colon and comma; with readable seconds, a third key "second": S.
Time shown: {"hour": 4, "minute": 28, "second": 29}
